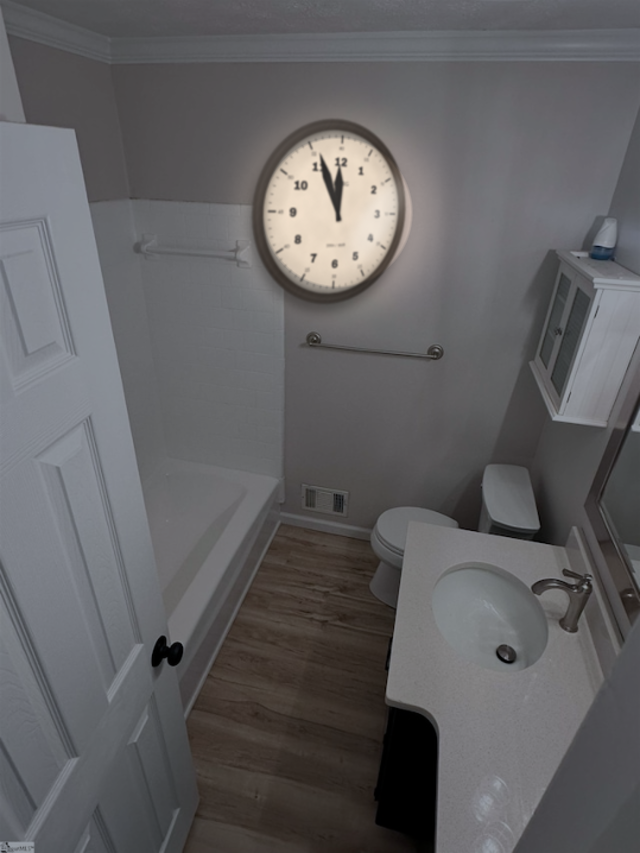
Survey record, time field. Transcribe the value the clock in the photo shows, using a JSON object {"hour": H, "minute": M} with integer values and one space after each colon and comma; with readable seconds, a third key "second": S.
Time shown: {"hour": 11, "minute": 56}
